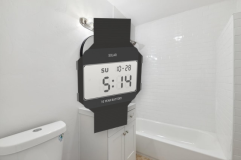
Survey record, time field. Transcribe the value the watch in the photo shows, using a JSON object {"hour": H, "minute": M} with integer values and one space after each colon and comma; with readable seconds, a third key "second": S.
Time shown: {"hour": 5, "minute": 14}
